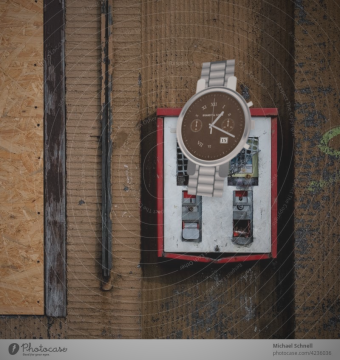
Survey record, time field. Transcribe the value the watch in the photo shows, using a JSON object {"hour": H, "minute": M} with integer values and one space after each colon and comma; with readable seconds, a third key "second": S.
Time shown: {"hour": 1, "minute": 19}
